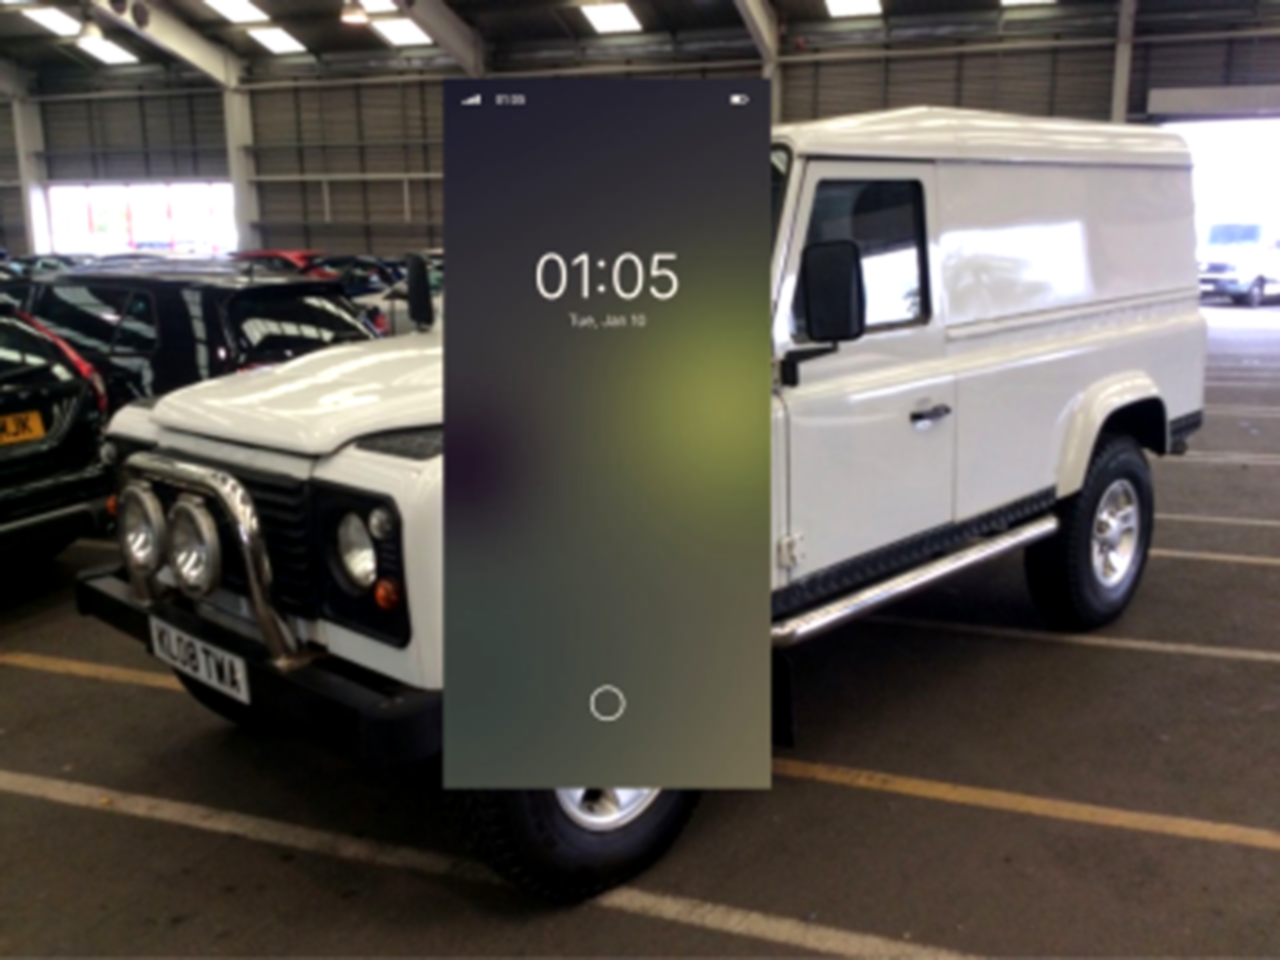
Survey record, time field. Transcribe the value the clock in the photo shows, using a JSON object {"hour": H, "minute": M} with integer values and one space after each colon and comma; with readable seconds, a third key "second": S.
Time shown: {"hour": 1, "minute": 5}
